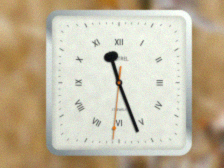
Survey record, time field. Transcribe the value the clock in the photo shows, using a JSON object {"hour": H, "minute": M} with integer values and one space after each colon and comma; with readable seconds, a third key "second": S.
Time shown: {"hour": 11, "minute": 26, "second": 31}
